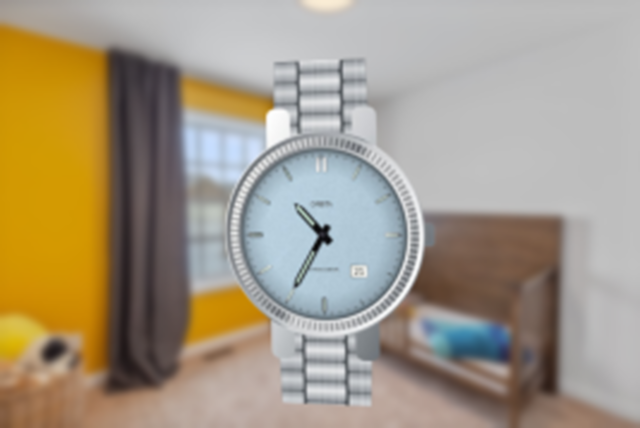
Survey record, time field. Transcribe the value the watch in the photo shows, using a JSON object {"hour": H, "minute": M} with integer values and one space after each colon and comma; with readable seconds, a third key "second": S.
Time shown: {"hour": 10, "minute": 35}
